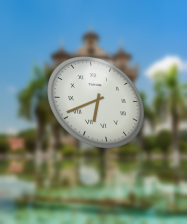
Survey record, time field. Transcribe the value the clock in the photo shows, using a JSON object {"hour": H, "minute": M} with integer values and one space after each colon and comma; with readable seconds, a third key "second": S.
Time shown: {"hour": 6, "minute": 41}
